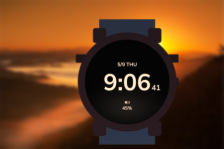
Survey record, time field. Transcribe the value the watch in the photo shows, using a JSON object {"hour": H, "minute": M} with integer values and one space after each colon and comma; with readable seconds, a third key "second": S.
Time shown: {"hour": 9, "minute": 6, "second": 41}
